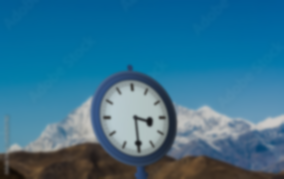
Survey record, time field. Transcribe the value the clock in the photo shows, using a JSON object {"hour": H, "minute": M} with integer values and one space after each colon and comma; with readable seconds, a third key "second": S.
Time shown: {"hour": 3, "minute": 30}
